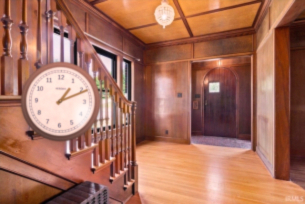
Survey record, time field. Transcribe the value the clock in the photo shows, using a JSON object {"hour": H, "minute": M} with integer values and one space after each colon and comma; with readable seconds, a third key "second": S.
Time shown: {"hour": 1, "minute": 11}
